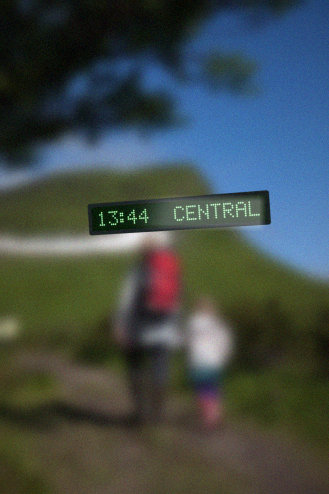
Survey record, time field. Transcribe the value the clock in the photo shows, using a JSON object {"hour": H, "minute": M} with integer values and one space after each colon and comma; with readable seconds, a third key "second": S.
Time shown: {"hour": 13, "minute": 44}
